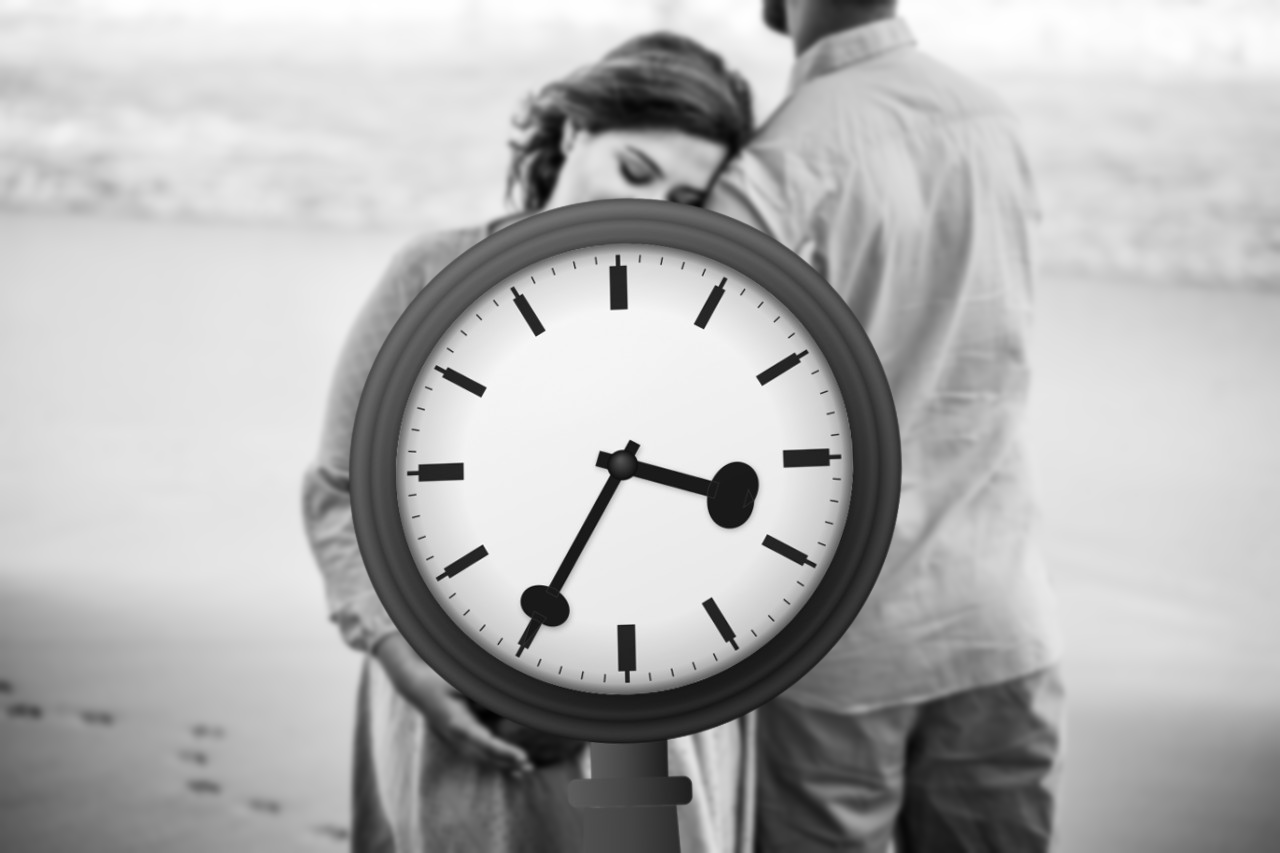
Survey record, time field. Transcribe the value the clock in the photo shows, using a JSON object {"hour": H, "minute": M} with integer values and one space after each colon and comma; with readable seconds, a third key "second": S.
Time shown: {"hour": 3, "minute": 35}
